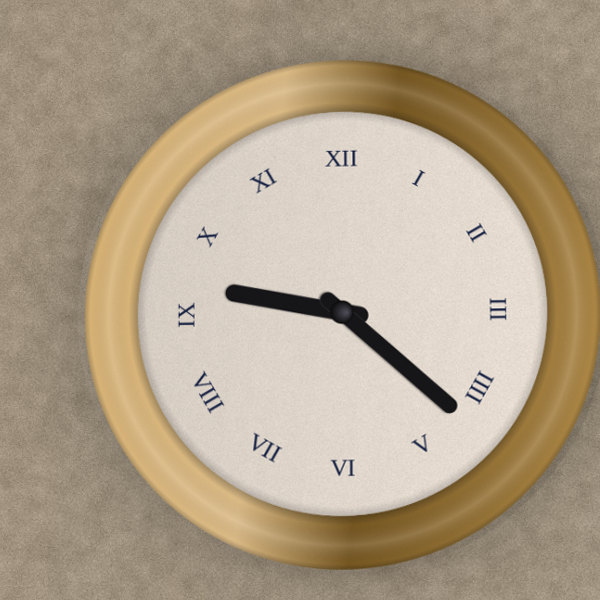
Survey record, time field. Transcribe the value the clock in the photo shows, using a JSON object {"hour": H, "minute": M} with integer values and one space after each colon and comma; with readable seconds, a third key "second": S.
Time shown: {"hour": 9, "minute": 22}
